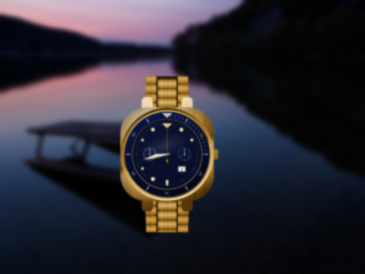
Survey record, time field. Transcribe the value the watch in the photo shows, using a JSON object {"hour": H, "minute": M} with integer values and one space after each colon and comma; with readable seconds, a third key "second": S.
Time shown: {"hour": 8, "minute": 43}
